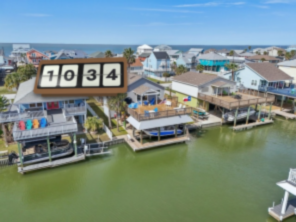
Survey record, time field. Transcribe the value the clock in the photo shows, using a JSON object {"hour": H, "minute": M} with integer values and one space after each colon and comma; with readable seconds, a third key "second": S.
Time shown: {"hour": 10, "minute": 34}
